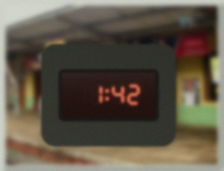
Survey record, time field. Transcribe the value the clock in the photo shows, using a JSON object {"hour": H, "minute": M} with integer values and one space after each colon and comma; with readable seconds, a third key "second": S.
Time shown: {"hour": 1, "minute": 42}
